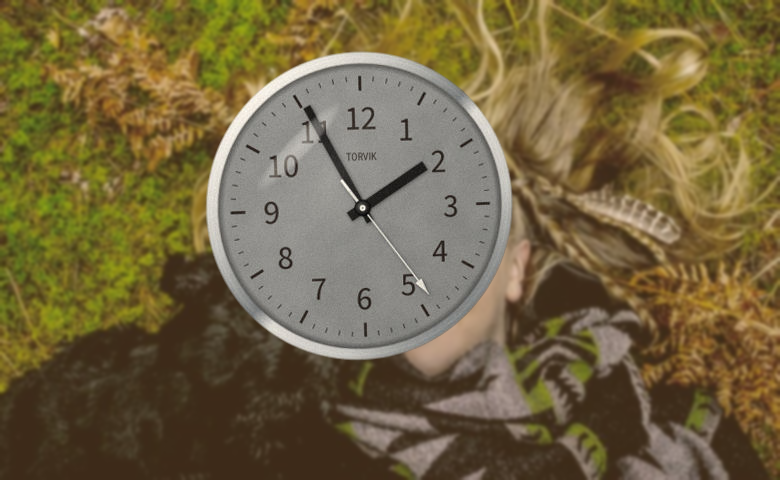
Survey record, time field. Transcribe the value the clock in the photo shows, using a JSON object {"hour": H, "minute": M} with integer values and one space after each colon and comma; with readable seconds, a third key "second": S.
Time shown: {"hour": 1, "minute": 55, "second": 24}
